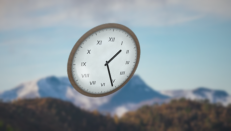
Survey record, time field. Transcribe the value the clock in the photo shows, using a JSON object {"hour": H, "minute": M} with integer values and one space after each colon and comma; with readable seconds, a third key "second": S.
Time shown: {"hour": 1, "minute": 26}
